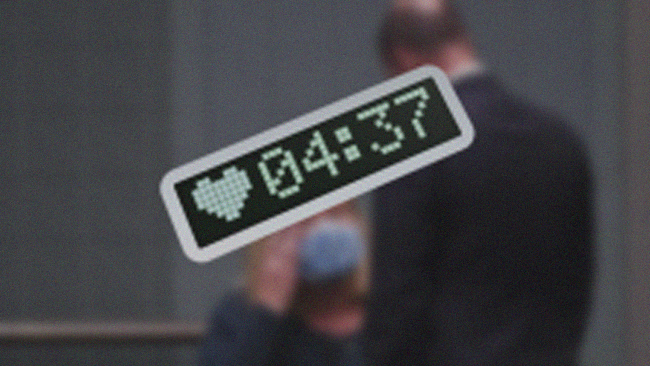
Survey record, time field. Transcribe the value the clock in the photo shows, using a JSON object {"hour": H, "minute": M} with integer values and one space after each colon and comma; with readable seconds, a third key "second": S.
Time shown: {"hour": 4, "minute": 37}
